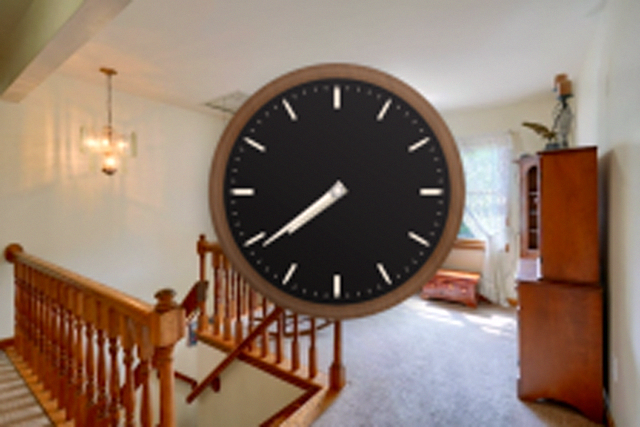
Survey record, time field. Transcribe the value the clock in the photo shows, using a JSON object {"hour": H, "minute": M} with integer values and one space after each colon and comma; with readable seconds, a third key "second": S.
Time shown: {"hour": 7, "minute": 39}
